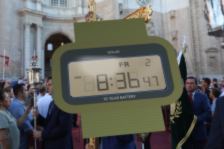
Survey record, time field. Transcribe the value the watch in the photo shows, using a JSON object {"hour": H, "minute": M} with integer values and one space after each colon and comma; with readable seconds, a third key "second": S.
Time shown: {"hour": 8, "minute": 36, "second": 47}
